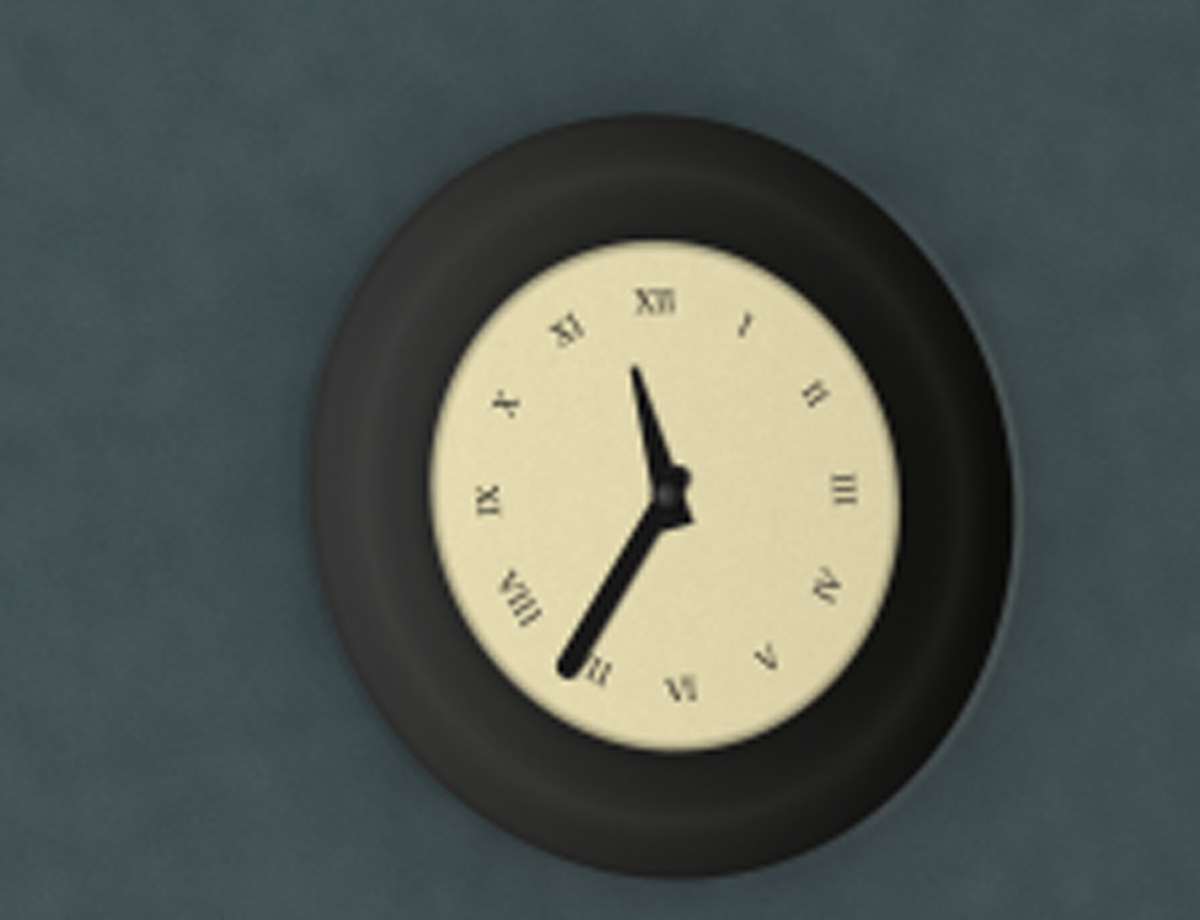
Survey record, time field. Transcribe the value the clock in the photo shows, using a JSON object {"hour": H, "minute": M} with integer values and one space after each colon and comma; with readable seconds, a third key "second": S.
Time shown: {"hour": 11, "minute": 36}
